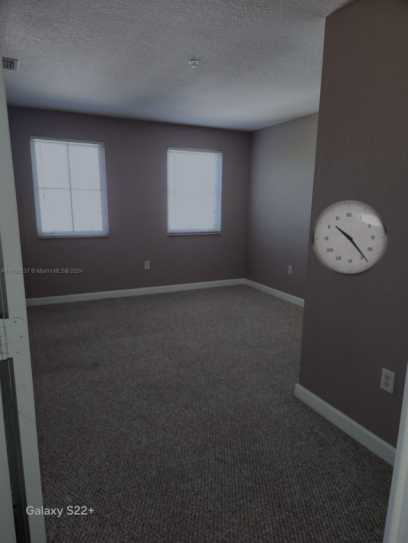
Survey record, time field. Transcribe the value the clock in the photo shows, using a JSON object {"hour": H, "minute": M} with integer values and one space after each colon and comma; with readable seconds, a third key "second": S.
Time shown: {"hour": 10, "minute": 24}
